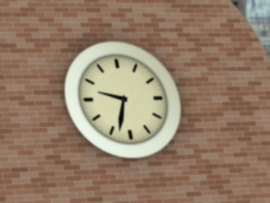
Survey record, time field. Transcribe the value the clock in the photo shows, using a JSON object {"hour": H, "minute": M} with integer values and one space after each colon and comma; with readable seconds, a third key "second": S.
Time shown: {"hour": 9, "minute": 33}
